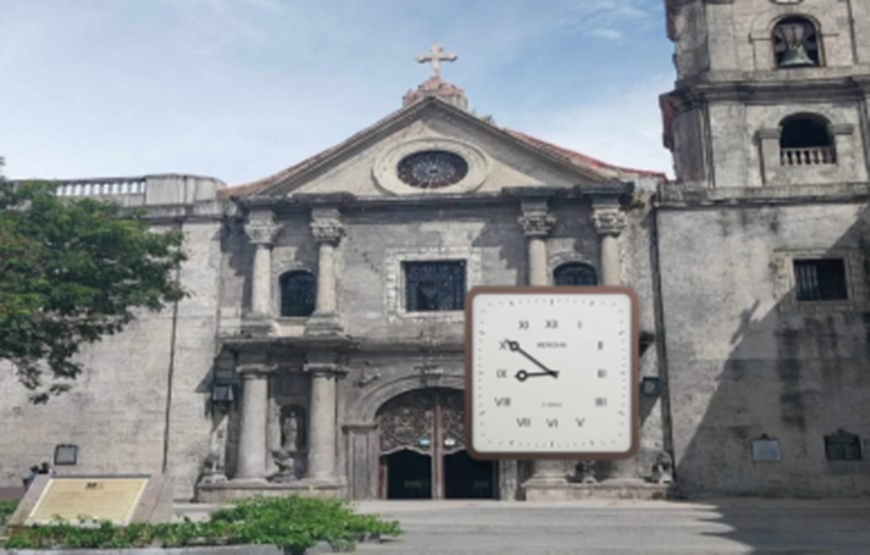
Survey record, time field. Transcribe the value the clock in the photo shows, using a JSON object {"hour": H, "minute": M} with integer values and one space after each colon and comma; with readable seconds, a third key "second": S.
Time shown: {"hour": 8, "minute": 51}
